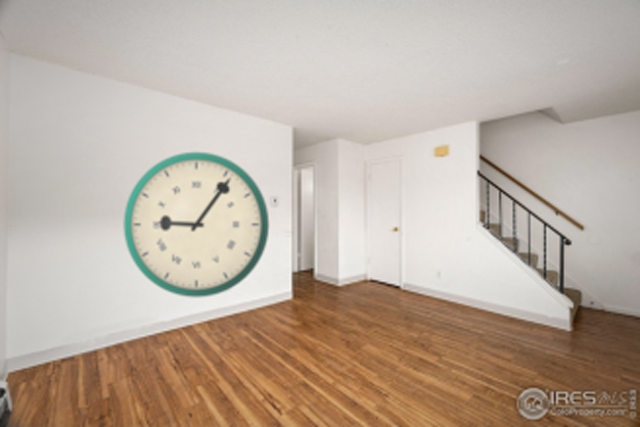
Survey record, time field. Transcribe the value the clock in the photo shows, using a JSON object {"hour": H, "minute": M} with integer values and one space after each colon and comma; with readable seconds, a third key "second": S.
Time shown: {"hour": 9, "minute": 6}
